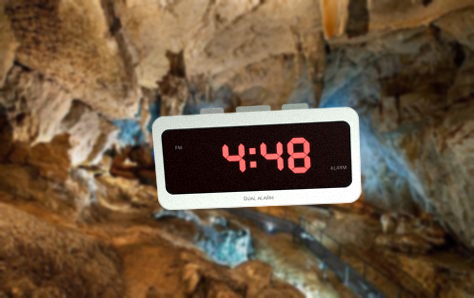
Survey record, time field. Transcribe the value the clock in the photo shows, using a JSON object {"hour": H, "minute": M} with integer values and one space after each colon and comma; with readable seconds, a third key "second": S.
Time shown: {"hour": 4, "minute": 48}
